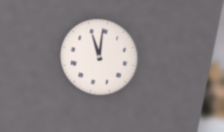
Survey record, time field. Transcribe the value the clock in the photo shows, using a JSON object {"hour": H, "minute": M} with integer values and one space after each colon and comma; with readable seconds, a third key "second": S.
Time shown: {"hour": 10, "minute": 59}
